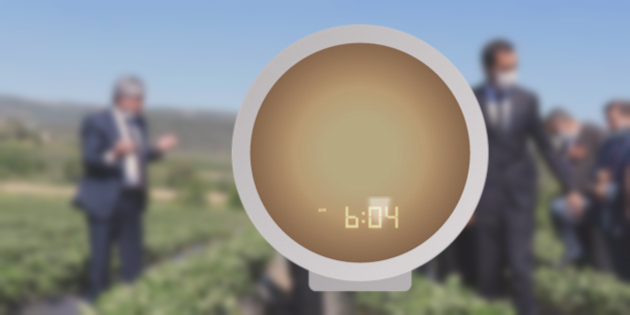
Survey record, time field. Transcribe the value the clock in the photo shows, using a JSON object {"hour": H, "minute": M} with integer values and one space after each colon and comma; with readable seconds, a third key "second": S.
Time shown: {"hour": 6, "minute": 4}
